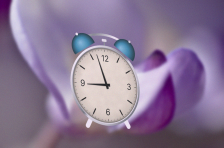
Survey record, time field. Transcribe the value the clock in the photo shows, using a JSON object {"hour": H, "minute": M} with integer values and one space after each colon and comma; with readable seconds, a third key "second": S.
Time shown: {"hour": 8, "minute": 57}
